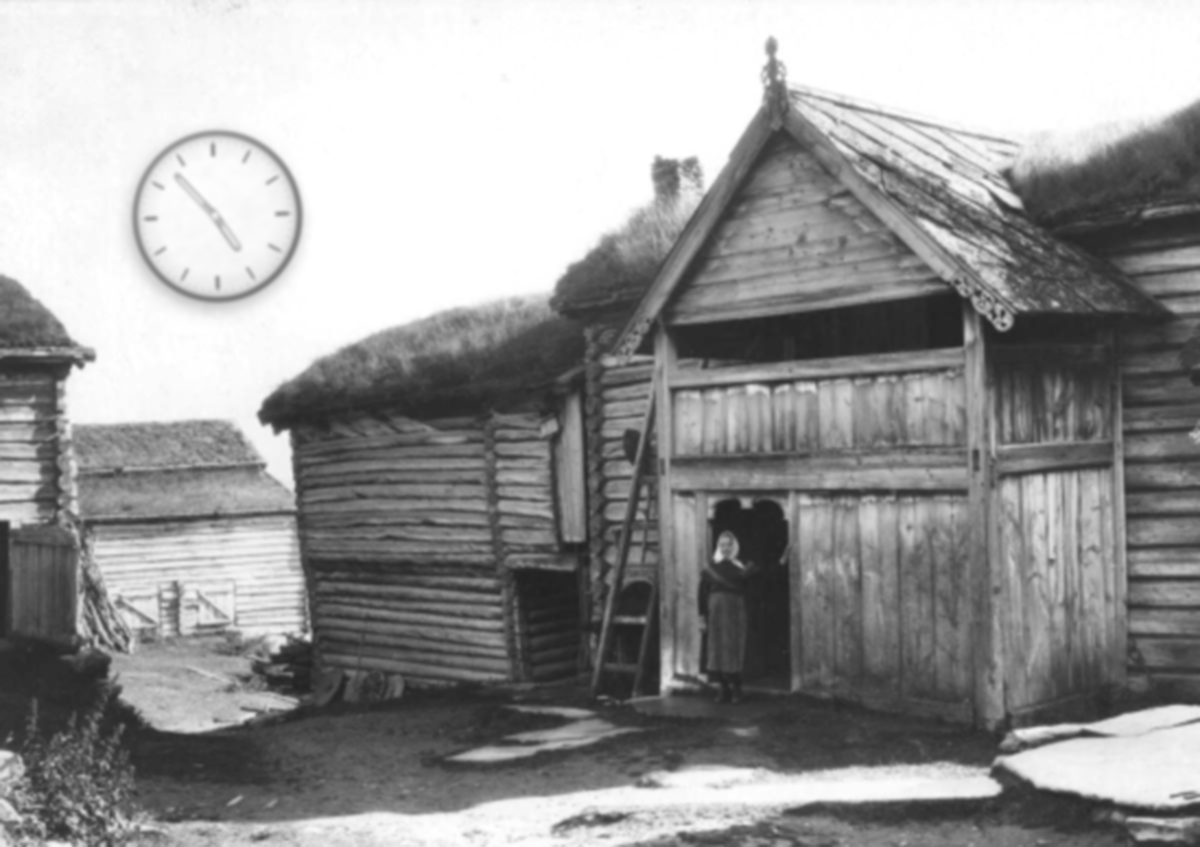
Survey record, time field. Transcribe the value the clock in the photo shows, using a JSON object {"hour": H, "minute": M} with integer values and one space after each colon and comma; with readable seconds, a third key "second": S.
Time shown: {"hour": 4, "minute": 53}
